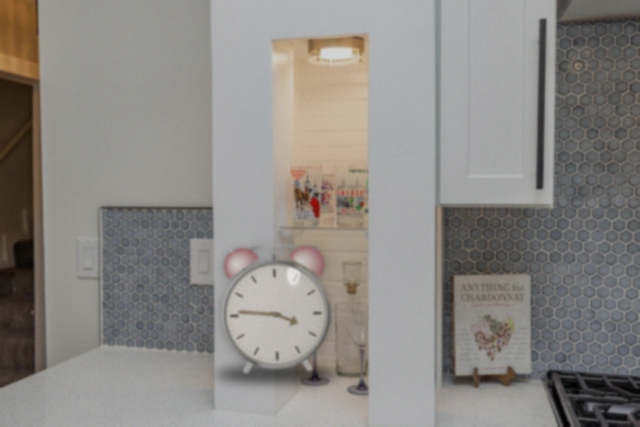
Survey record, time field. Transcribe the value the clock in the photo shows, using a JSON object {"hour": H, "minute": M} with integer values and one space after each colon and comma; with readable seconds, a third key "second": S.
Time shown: {"hour": 3, "minute": 46}
